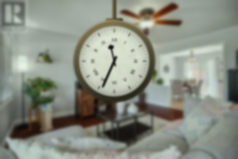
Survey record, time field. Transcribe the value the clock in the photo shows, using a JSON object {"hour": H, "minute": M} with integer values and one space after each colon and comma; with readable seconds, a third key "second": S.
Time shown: {"hour": 11, "minute": 34}
